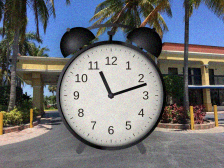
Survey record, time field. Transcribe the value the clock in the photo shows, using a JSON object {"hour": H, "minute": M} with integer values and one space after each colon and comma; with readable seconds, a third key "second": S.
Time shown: {"hour": 11, "minute": 12}
